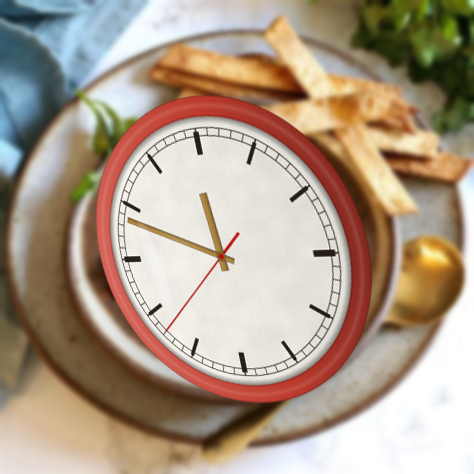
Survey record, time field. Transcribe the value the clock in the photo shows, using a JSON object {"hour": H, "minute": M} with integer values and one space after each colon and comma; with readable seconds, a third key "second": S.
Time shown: {"hour": 11, "minute": 48, "second": 38}
